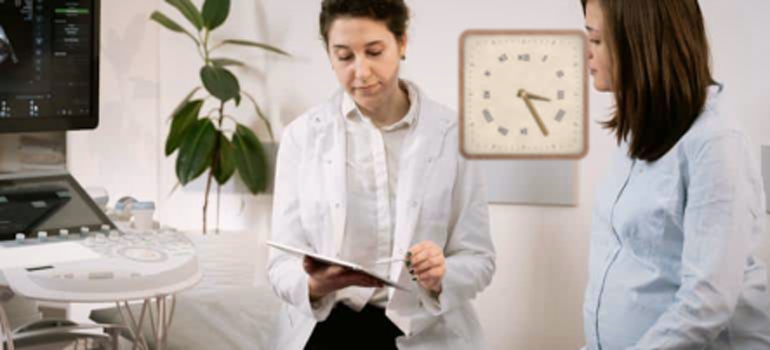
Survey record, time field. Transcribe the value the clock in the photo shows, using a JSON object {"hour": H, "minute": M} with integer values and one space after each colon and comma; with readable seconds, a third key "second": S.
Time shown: {"hour": 3, "minute": 25}
